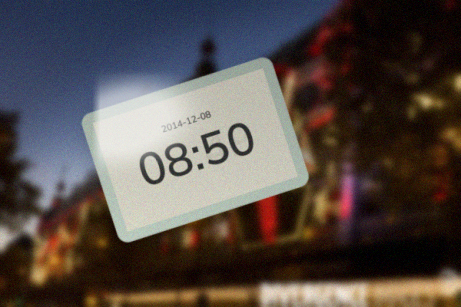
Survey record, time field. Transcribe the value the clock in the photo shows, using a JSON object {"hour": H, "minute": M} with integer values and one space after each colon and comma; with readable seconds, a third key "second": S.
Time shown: {"hour": 8, "minute": 50}
